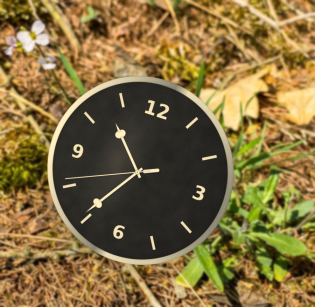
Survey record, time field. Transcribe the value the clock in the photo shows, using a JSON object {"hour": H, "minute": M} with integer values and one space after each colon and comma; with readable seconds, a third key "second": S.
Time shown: {"hour": 10, "minute": 35, "second": 41}
